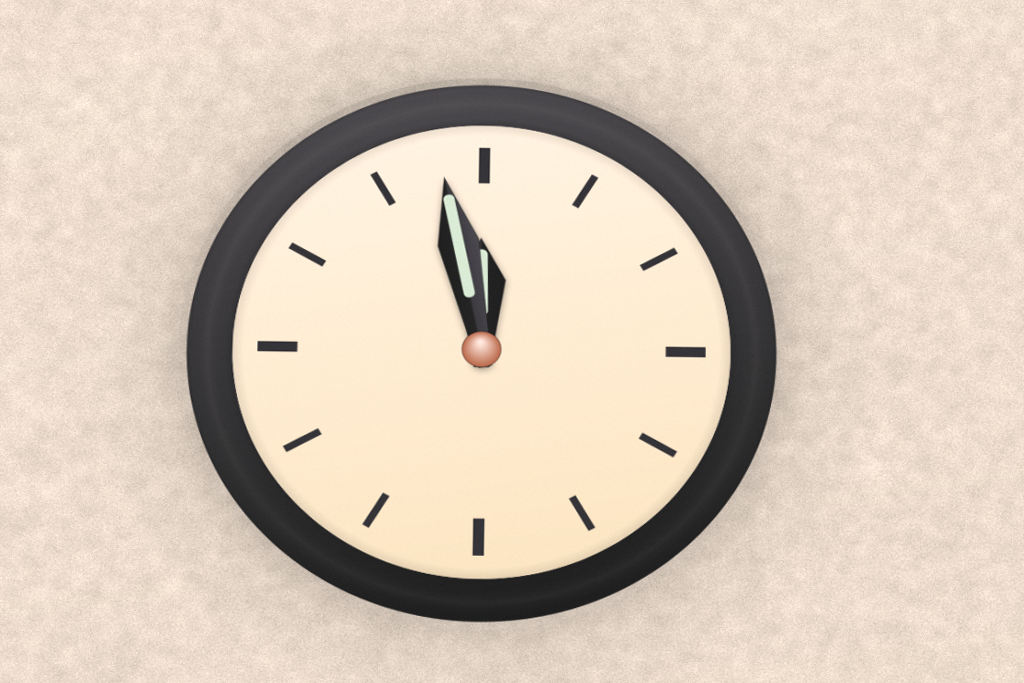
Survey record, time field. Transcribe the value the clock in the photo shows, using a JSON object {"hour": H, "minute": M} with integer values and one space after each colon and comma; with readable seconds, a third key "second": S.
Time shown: {"hour": 11, "minute": 58}
